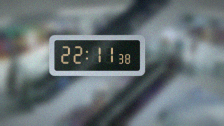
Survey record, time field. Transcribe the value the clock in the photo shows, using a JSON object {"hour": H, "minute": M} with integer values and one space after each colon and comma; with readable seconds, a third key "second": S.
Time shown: {"hour": 22, "minute": 11, "second": 38}
